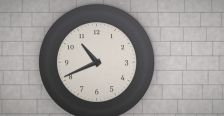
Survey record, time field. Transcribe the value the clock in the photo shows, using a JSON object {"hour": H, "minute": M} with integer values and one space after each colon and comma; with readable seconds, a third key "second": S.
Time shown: {"hour": 10, "minute": 41}
